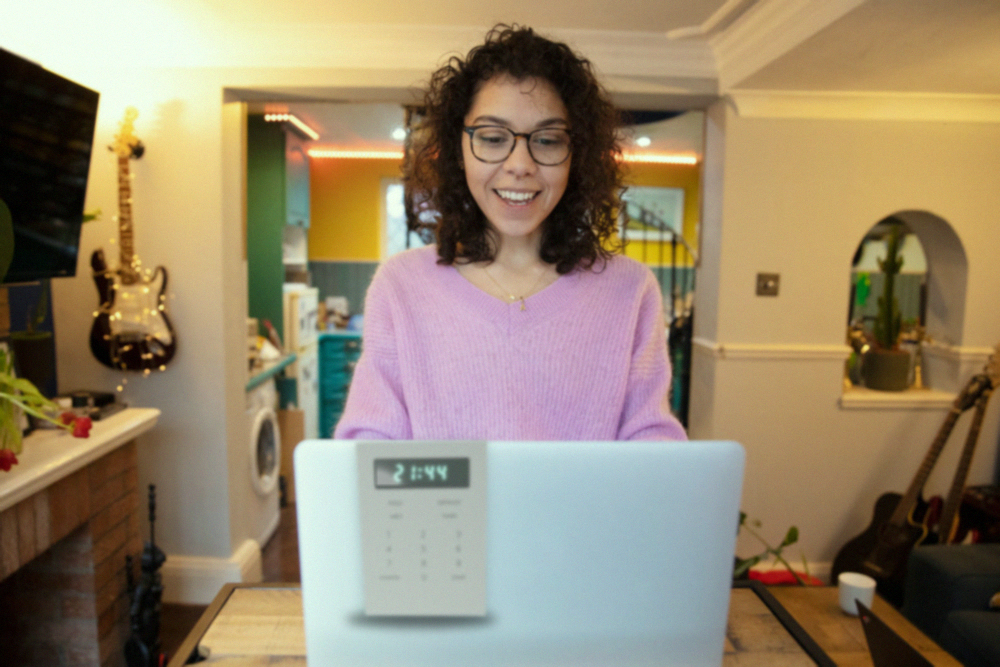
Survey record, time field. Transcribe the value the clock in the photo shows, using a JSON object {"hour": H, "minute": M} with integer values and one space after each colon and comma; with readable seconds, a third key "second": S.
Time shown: {"hour": 21, "minute": 44}
